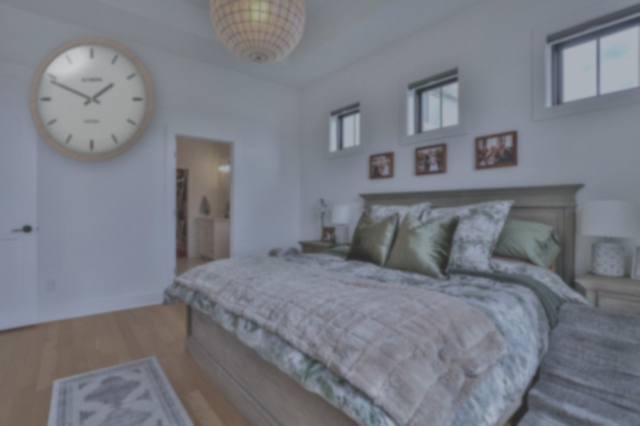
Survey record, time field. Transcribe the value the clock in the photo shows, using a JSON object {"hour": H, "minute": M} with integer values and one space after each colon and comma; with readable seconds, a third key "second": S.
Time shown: {"hour": 1, "minute": 49}
